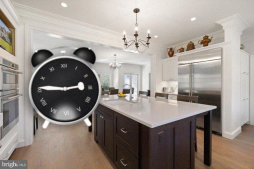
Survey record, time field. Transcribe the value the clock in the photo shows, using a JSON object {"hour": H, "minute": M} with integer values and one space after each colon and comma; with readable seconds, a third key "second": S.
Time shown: {"hour": 2, "minute": 46}
